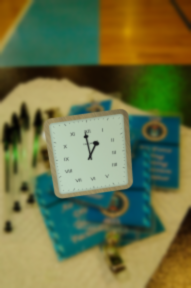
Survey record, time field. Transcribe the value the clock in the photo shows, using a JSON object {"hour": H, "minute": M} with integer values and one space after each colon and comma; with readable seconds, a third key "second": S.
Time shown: {"hour": 12, "minute": 59}
